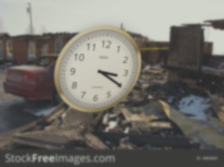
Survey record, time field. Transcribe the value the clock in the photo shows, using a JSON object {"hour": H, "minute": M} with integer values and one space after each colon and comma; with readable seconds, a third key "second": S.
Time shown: {"hour": 3, "minute": 20}
